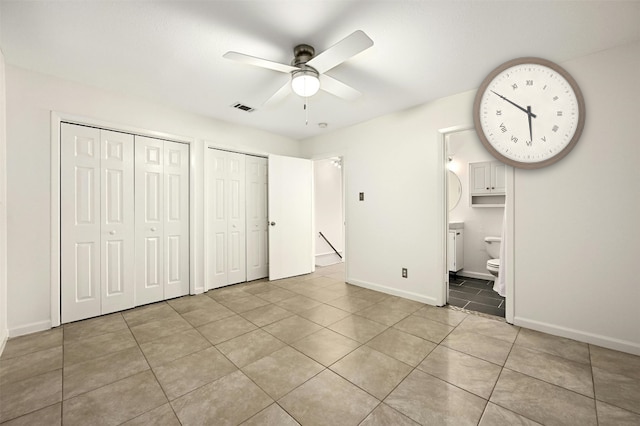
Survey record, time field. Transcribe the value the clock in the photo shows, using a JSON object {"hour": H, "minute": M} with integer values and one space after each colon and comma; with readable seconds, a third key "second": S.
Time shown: {"hour": 5, "minute": 50}
